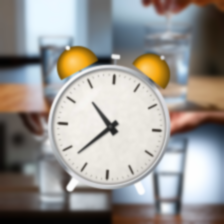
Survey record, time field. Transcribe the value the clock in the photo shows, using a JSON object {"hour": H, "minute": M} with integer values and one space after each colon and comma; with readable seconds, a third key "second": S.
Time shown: {"hour": 10, "minute": 38}
